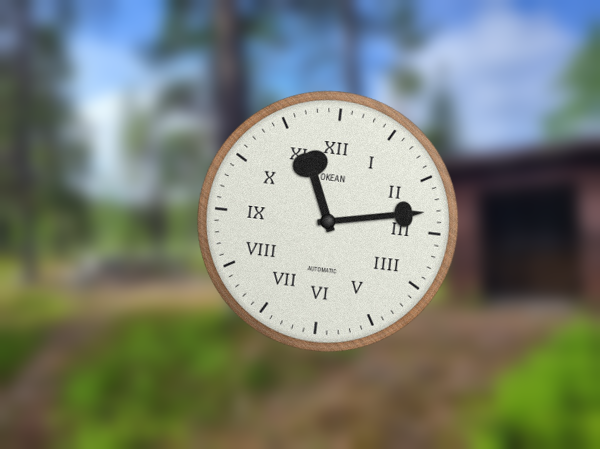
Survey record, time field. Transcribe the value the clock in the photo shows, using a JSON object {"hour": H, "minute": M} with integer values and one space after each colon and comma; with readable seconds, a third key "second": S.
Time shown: {"hour": 11, "minute": 13}
